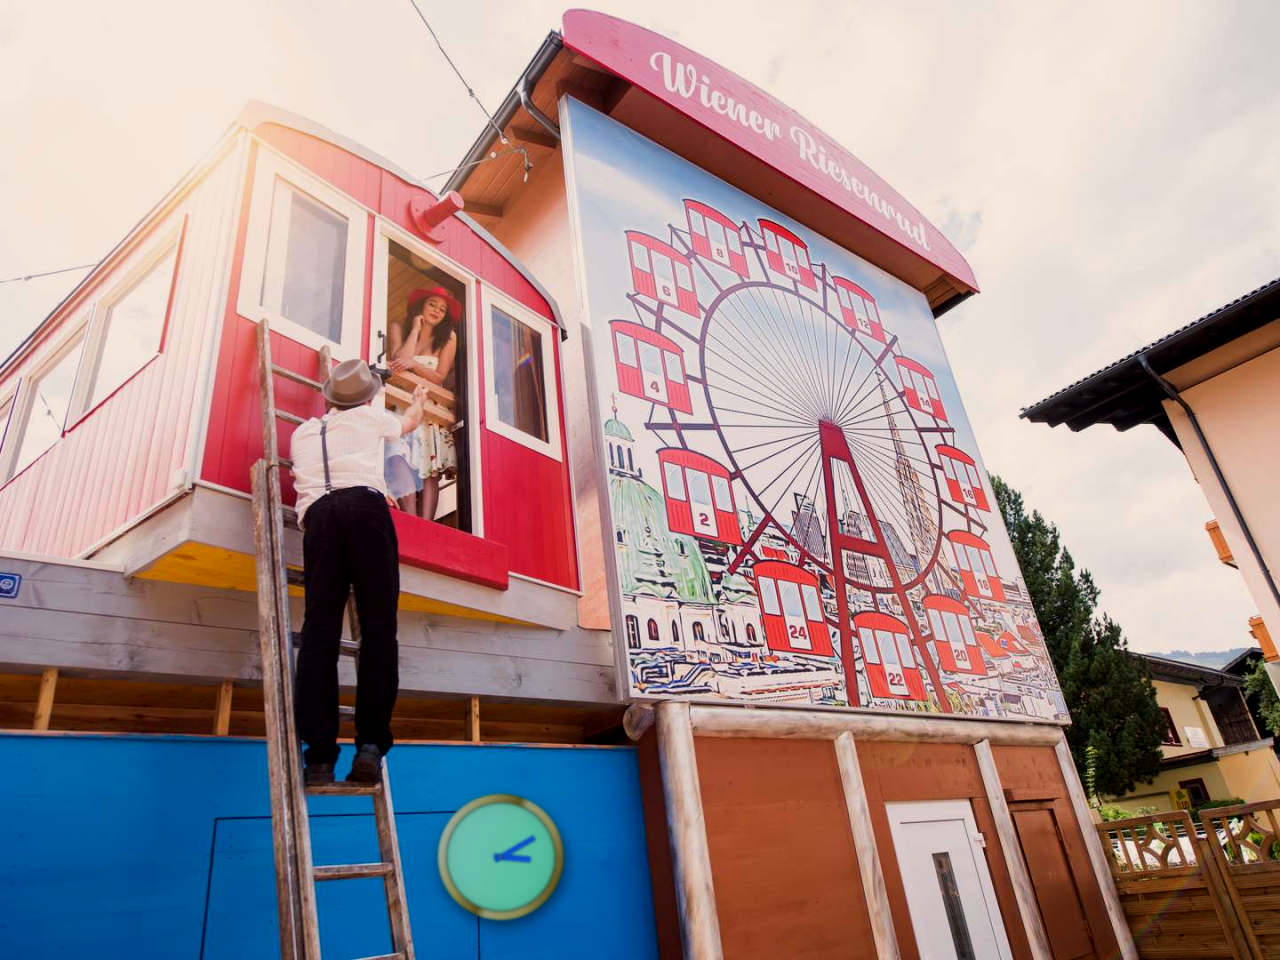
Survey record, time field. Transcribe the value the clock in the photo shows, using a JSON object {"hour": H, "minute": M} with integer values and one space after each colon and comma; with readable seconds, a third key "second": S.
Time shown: {"hour": 3, "minute": 10}
